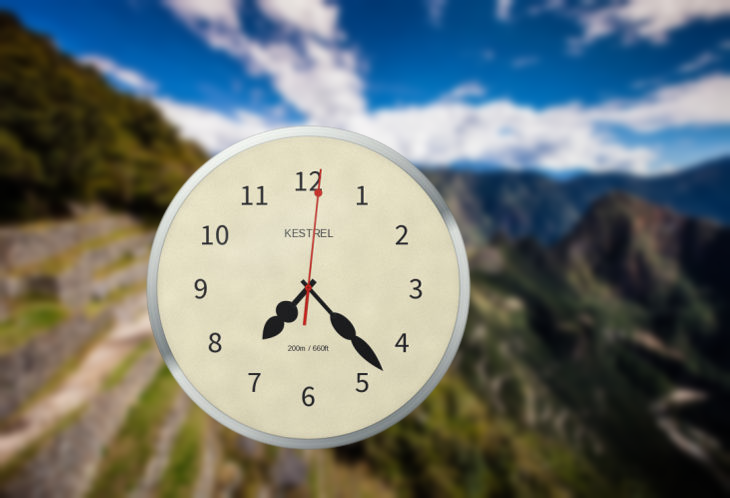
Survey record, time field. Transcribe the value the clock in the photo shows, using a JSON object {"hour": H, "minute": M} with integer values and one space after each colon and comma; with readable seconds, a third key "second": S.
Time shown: {"hour": 7, "minute": 23, "second": 1}
